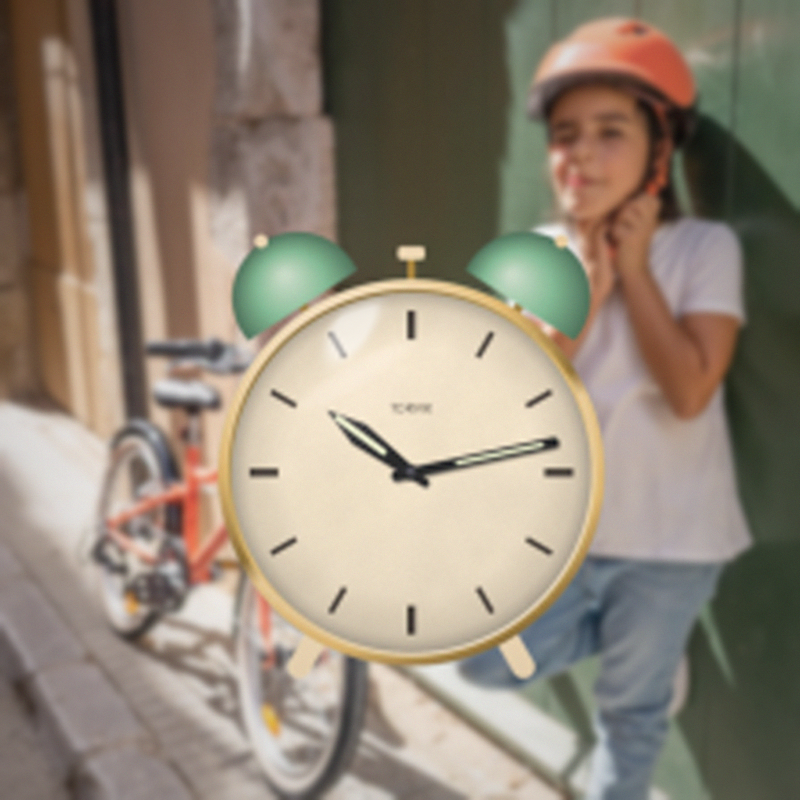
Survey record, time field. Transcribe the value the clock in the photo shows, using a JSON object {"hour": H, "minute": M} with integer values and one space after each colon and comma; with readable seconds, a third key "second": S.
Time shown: {"hour": 10, "minute": 13}
